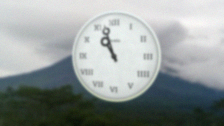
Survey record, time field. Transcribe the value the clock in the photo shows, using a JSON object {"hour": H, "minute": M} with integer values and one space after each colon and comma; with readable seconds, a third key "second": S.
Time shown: {"hour": 10, "minute": 57}
